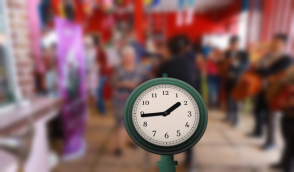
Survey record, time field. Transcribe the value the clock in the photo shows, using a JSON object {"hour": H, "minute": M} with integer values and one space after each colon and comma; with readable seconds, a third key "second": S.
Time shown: {"hour": 1, "minute": 44}
